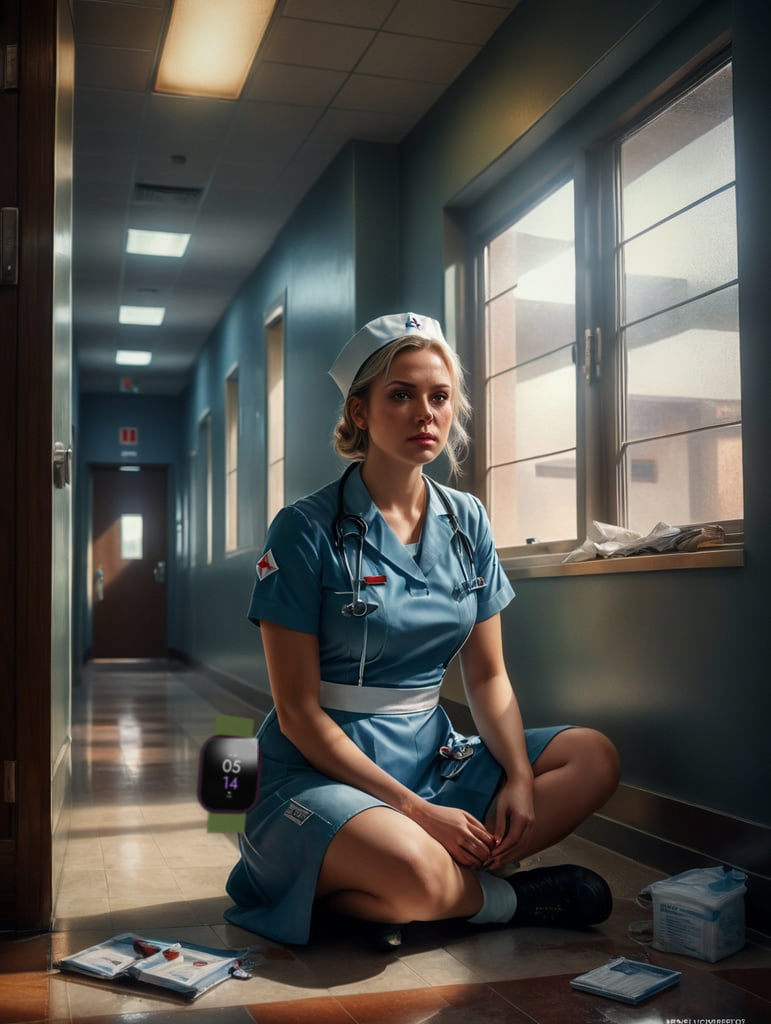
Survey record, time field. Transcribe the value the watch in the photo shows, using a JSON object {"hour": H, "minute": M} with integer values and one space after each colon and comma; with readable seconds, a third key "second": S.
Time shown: {"hour": 5, "minute": 14}
